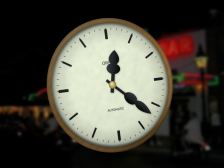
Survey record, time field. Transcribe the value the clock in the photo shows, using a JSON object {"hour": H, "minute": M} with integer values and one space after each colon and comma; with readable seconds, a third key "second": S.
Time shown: {"hour": 12, "minute": 22}
